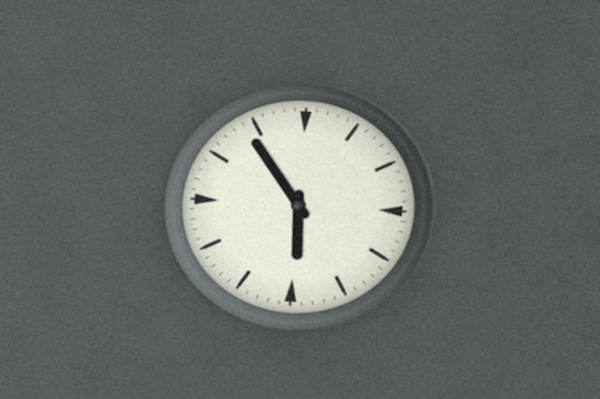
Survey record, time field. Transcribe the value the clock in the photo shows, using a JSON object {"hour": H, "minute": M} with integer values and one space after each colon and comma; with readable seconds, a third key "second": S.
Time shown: {"hour": 5, "minute": 54}
